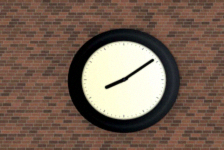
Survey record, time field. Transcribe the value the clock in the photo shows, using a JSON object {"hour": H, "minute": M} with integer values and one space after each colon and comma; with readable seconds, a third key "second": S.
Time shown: {"hour": 8, "minute": 9}
